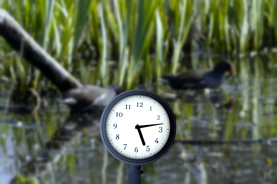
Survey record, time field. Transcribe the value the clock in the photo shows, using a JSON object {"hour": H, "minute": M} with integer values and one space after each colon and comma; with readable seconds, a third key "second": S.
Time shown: {"hour": 5, "minute": 13}
